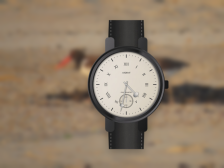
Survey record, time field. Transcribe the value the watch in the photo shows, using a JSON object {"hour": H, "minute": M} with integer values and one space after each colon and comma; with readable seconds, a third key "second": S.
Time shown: {"hour": 4, "minute": 32}
